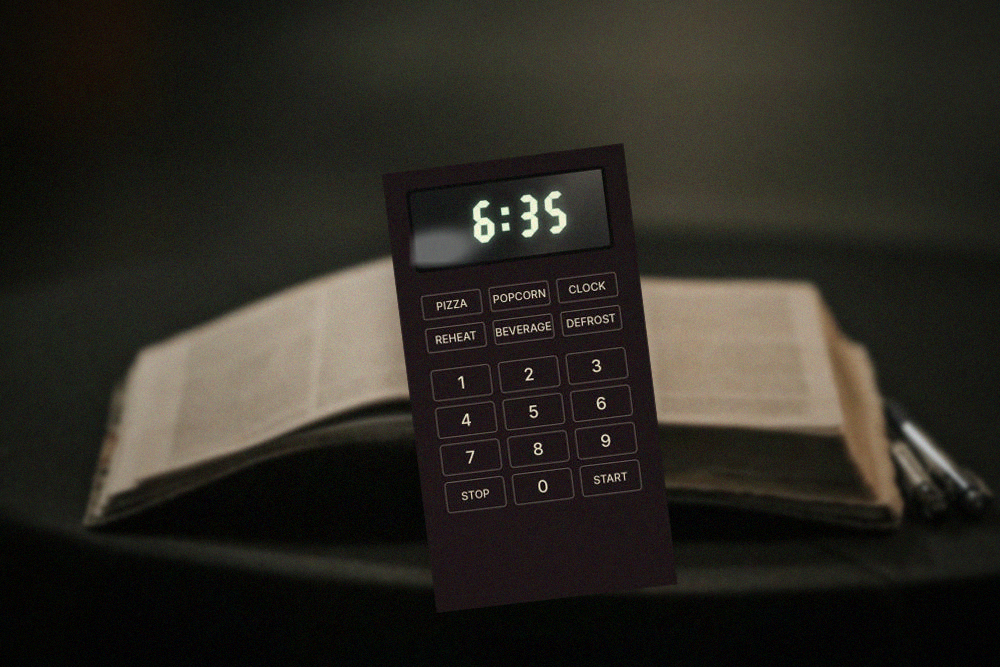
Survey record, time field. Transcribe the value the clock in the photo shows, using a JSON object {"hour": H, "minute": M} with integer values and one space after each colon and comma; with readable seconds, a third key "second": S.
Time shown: {"hour": 6, "minute": 35}
